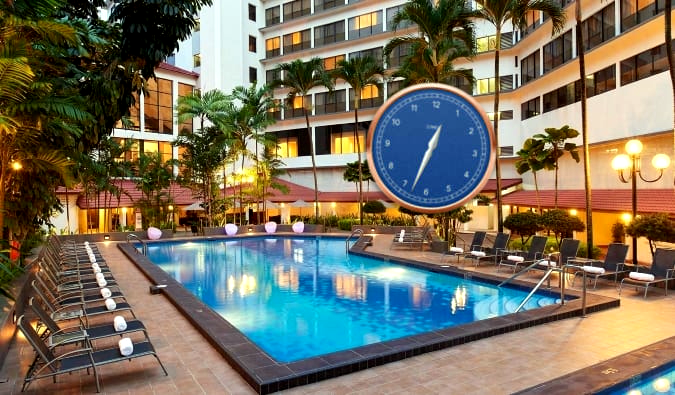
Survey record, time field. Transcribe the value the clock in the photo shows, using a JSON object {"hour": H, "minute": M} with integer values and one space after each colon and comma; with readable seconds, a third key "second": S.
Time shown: {"hour": 12, "minute": 33}
